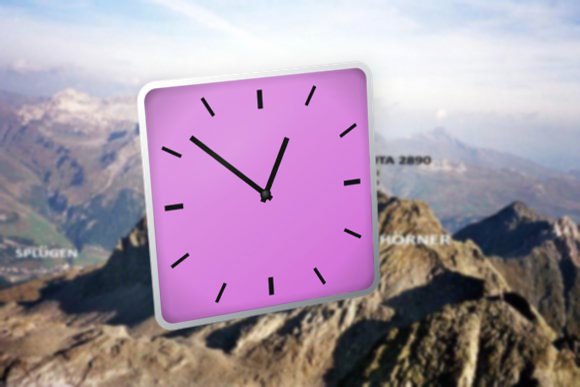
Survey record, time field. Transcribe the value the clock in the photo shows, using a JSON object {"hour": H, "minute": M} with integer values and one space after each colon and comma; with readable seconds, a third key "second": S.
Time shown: {"hour": 12, "minute": 52}
